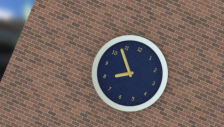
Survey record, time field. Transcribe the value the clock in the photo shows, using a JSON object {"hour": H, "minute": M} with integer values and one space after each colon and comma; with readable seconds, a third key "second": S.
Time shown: {"hour": 7, "minute": 53}
